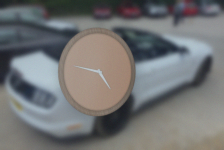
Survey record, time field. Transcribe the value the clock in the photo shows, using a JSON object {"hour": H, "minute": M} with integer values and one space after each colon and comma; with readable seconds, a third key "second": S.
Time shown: {"hour": 4, "minute": 47}
